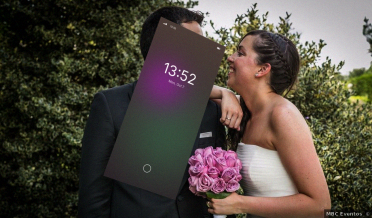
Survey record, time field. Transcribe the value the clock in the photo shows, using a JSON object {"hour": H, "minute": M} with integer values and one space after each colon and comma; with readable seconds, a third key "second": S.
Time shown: {"hour": 13, "minute": 52}
